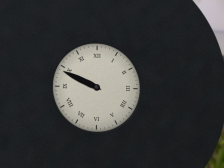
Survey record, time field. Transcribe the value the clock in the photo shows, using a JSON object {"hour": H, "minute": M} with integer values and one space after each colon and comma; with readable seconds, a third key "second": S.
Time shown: {"hour": 9, "minute": 49}
